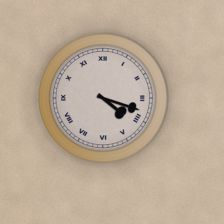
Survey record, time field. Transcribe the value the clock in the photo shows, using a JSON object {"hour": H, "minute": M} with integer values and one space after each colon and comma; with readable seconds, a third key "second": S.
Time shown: {"hour": 4, "minute": 18}
